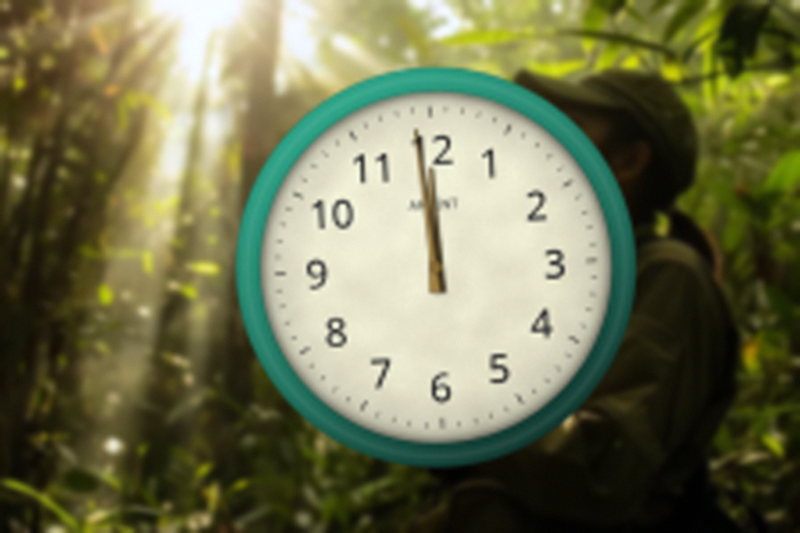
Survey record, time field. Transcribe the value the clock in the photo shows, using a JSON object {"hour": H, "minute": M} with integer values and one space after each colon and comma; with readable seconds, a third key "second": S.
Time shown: {"hour": 11, "minute": 59}
